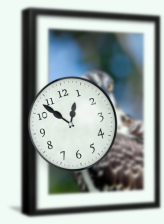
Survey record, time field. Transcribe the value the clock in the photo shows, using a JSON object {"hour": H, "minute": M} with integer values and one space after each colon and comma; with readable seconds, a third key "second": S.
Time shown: {"hour": 12, "minute": 53}
